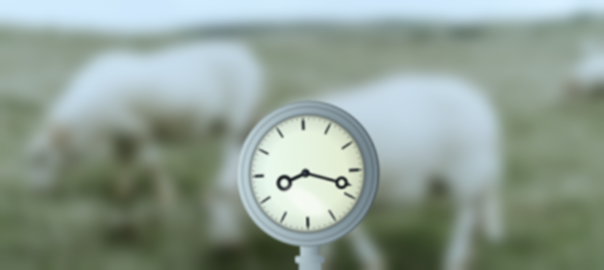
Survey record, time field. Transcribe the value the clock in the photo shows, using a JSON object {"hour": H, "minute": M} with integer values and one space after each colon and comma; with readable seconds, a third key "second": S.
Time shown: {"hour": 8, "minute": 18}
